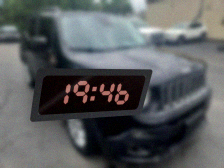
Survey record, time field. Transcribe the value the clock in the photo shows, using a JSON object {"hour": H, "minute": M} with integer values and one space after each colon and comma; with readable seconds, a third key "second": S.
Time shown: {"hour": 19, "minute": 46}
